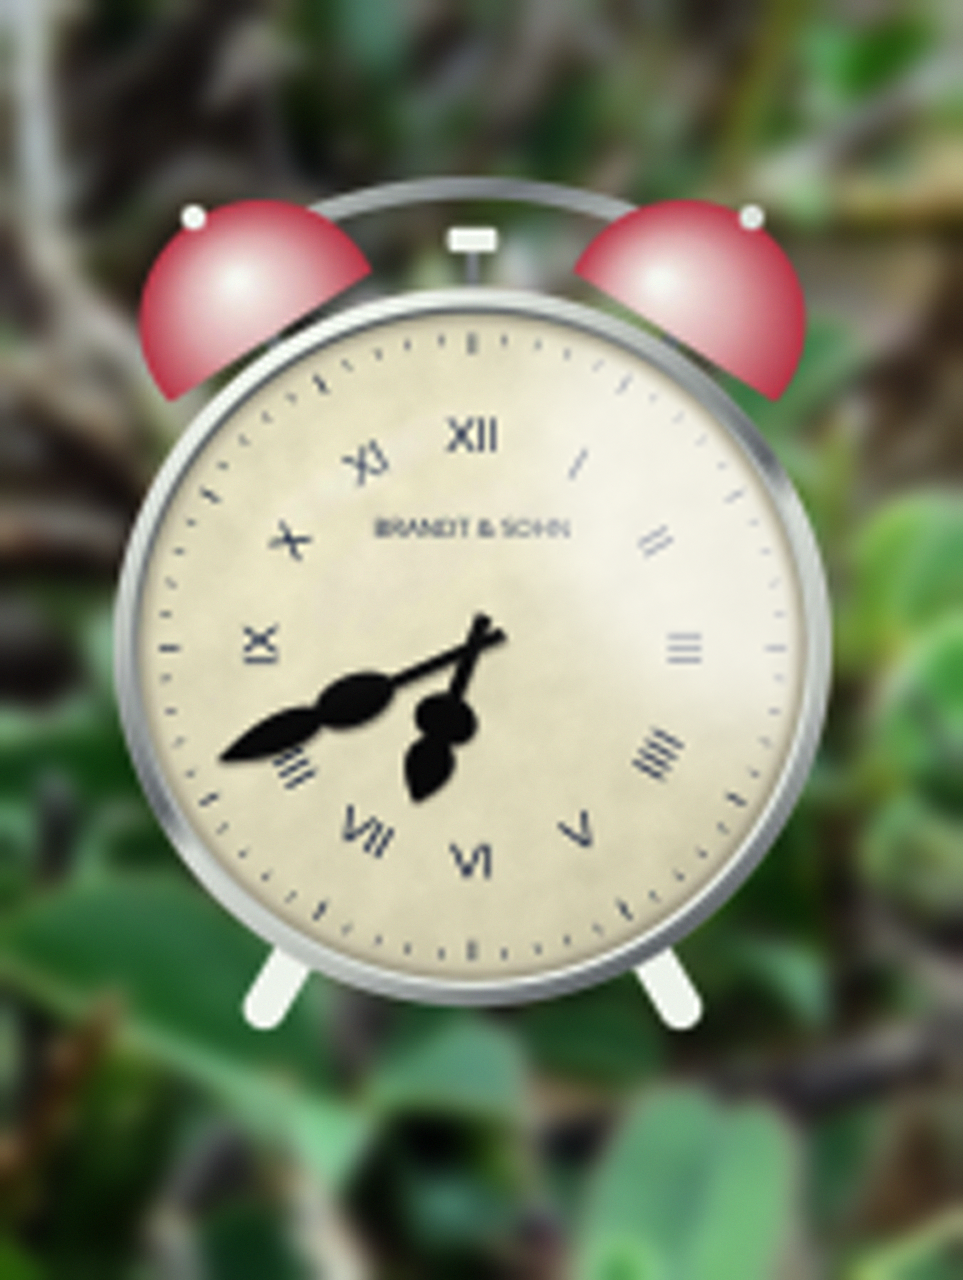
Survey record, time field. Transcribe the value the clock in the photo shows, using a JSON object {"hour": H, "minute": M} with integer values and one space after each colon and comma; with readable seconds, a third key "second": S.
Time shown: {"hour": 6, "minute": 41}
